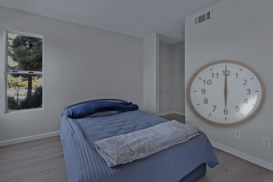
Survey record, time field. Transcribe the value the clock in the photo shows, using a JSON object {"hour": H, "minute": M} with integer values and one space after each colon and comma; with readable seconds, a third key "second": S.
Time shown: {"hour": 6, "minute": 0}
